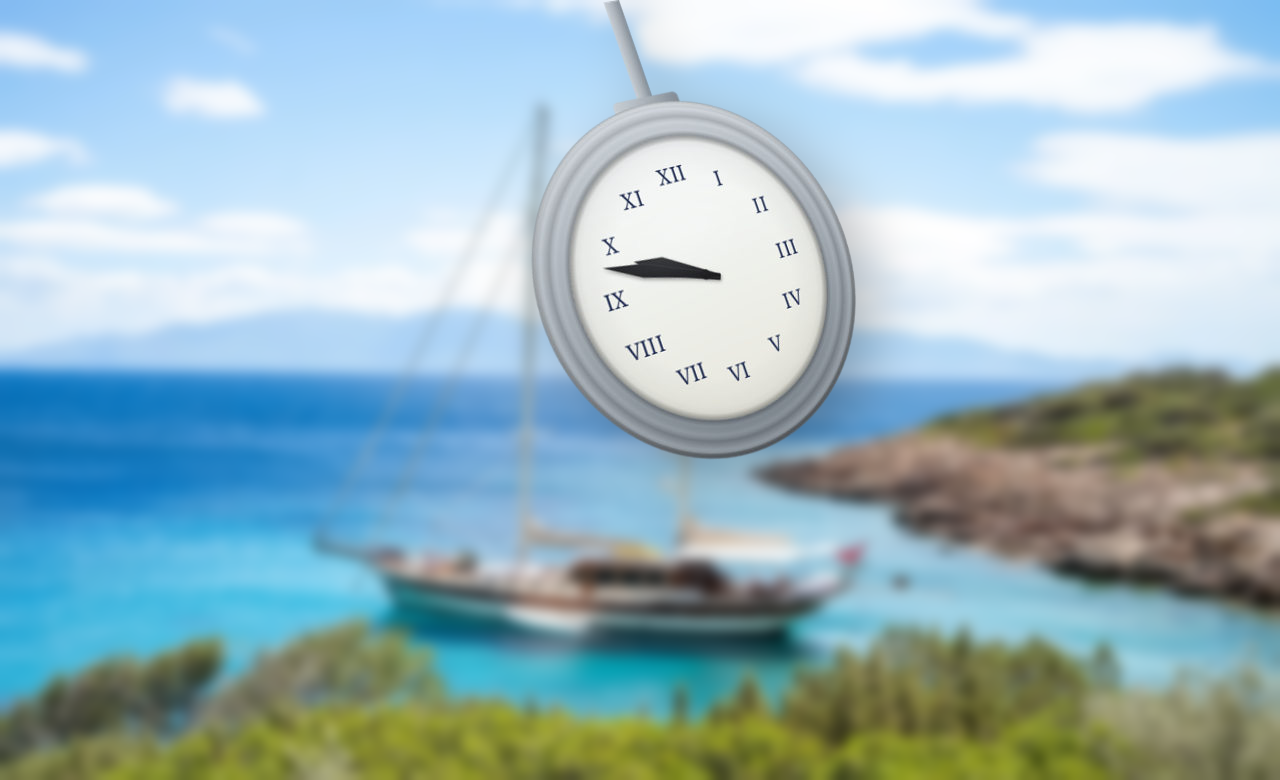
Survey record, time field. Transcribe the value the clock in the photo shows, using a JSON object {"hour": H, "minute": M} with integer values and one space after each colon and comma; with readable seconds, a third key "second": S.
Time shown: {"hour": 9, "minute": 48}
